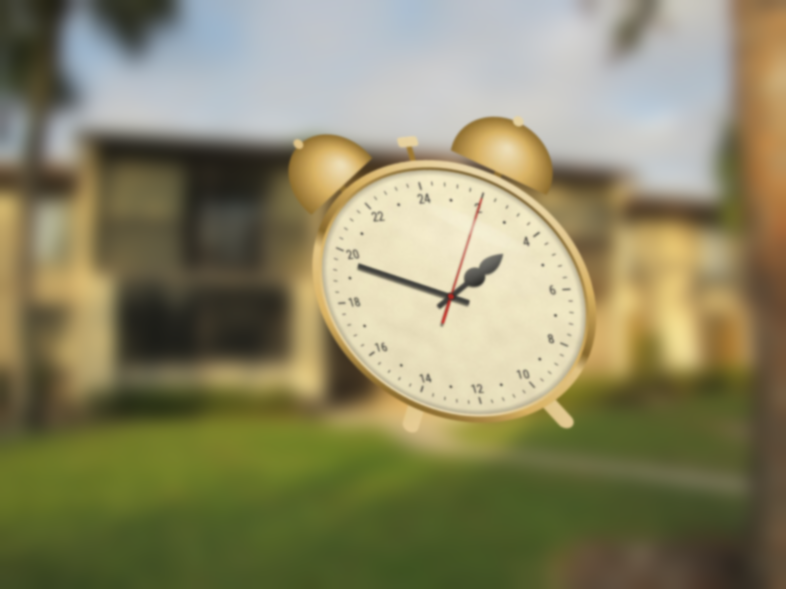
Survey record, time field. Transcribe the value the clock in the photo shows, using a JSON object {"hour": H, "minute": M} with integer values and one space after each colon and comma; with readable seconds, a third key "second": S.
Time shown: {"hour": 3, "minute": 49, "second": 5}
